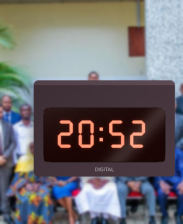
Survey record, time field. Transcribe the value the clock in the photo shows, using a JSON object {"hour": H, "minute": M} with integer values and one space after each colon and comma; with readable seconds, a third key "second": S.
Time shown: {"hour": 20, "minute": 52}
